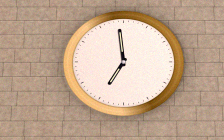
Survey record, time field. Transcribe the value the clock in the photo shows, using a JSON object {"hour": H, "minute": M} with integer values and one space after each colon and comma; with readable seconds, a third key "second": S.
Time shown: {"hour": 6, "minute": 59}
